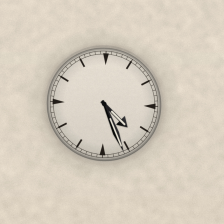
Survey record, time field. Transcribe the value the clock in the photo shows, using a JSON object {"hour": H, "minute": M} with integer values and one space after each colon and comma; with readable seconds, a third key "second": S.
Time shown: {"hour": 4, "minute": 26}
